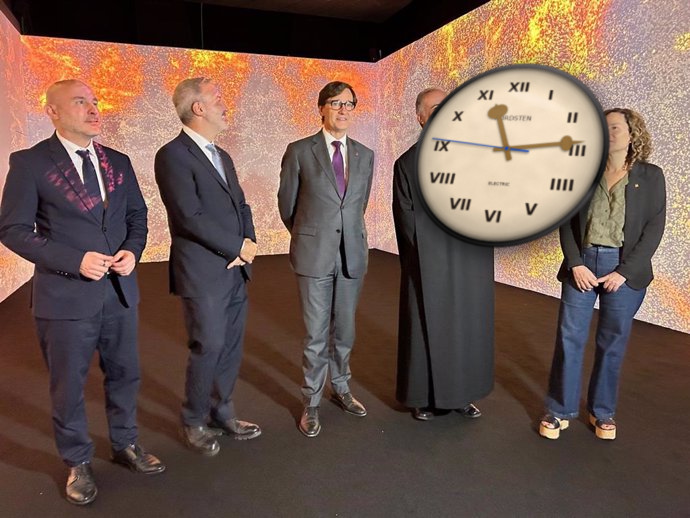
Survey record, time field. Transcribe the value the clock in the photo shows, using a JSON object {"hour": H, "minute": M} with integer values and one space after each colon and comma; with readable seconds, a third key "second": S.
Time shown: {"hour": 11, "minute": 13, "second": 46}
